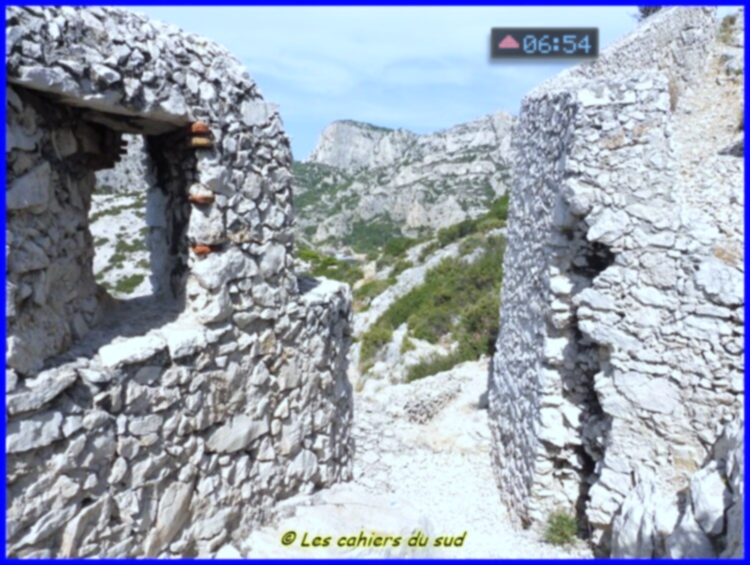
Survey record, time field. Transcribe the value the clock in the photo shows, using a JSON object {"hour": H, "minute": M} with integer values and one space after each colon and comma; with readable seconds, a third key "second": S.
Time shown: {"hour": 6, "minute": 54}
